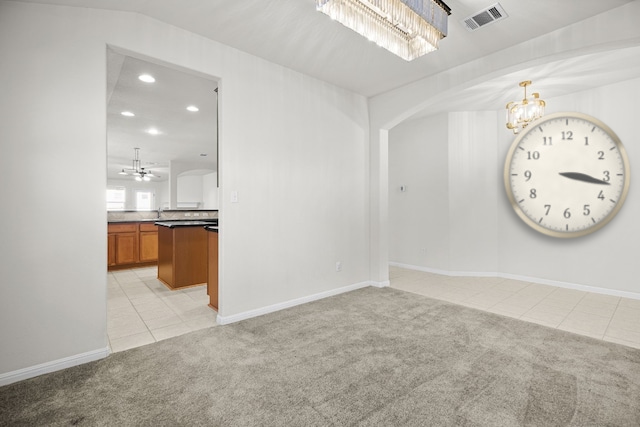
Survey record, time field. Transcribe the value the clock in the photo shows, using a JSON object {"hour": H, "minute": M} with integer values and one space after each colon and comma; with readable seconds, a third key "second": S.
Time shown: {"hour": 3, "minute": 17}
